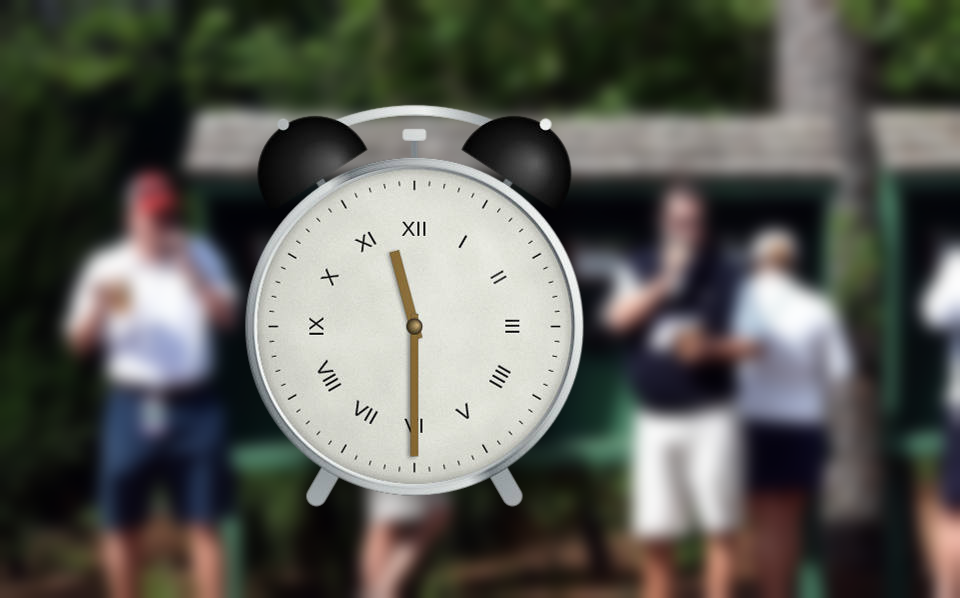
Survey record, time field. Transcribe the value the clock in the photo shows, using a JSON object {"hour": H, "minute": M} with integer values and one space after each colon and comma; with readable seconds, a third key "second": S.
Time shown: {"hour": 11, "minute": 30}
